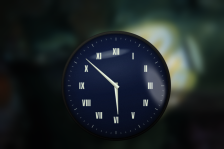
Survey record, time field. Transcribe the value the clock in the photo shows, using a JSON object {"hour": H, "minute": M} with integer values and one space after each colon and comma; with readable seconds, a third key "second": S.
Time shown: {"hour": 5, "minute": 52}
